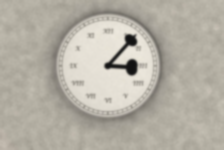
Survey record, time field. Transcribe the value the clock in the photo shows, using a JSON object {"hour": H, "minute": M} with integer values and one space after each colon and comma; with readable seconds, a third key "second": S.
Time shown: {"hour": 3, "minute": 7}
